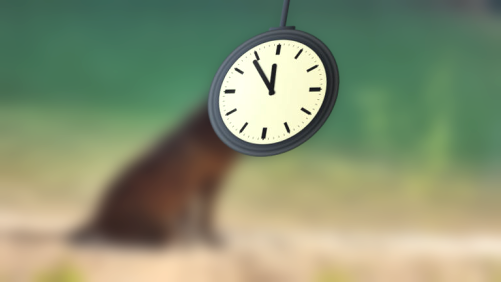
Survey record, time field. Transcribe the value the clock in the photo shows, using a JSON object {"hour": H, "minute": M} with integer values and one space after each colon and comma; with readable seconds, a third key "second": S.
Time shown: {"hour": 11, "minute": 54}
